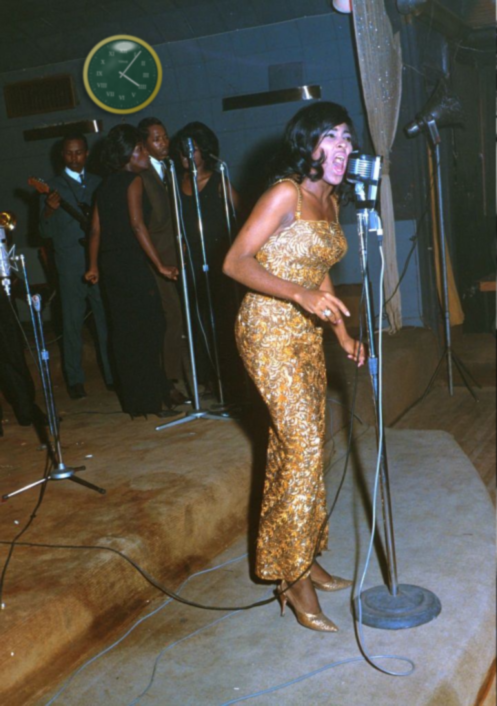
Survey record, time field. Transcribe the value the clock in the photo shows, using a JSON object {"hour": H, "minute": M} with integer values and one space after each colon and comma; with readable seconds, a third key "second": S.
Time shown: {"hour": 4, "minute": 6}
